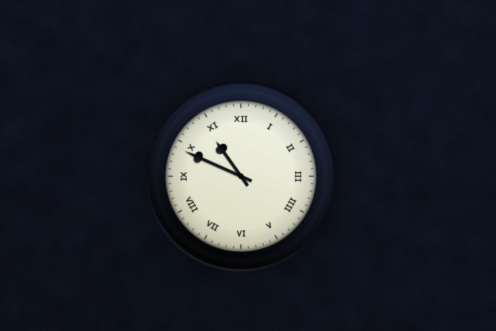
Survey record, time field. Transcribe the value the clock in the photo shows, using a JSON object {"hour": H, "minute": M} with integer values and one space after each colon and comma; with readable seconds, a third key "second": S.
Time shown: {"hour": 10, "minute": 49}
